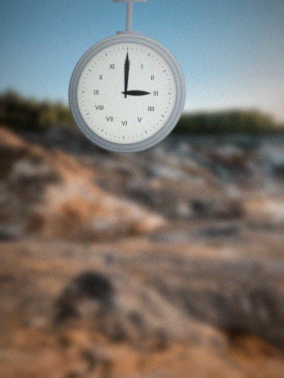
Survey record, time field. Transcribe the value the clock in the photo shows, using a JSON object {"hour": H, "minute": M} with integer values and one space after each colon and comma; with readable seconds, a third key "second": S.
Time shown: {"hour": 3, "minute": 0}
